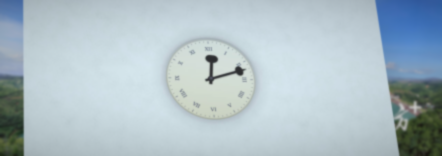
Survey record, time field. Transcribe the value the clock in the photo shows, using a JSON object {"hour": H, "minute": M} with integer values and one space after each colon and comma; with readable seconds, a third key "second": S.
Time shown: {"hour": 12, "minute": 12}
